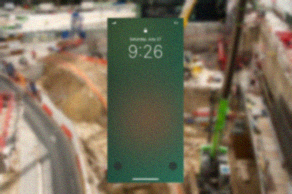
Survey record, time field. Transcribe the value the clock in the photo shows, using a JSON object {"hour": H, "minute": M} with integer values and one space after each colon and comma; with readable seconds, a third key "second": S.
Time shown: {"hour": 9, "minute": 26}
